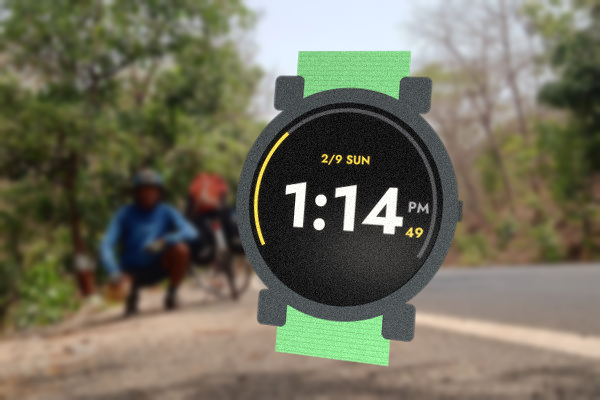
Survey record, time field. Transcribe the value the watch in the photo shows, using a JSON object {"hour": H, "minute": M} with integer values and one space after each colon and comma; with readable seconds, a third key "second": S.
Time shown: {"hour": 1, "minute": 14, "second": 49}
